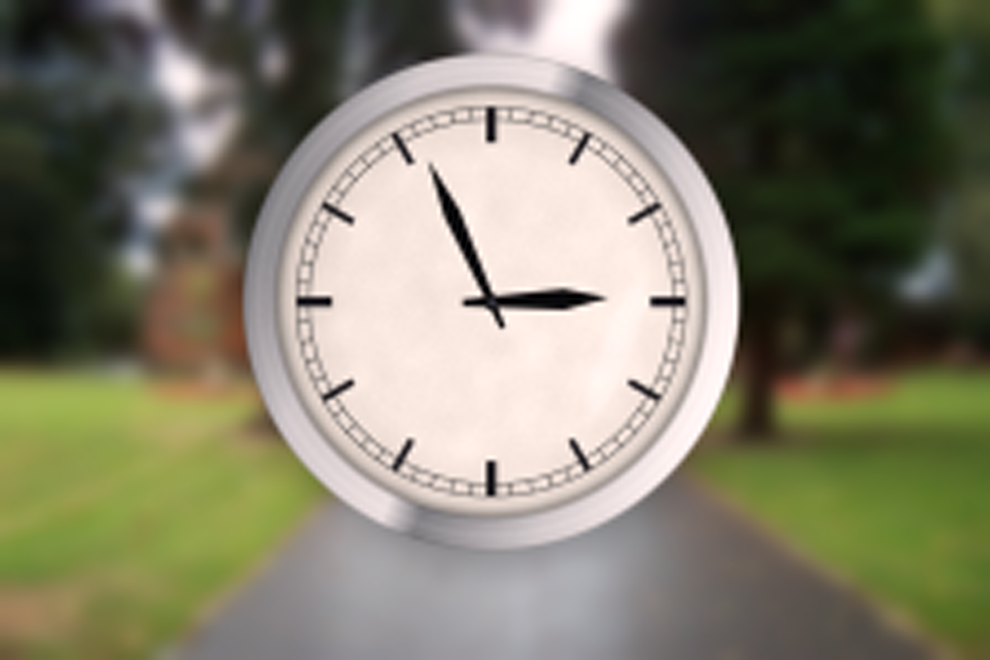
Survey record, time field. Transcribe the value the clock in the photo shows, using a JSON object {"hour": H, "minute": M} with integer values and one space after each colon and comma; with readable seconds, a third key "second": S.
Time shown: {"hour": 2, "minute": 56}
